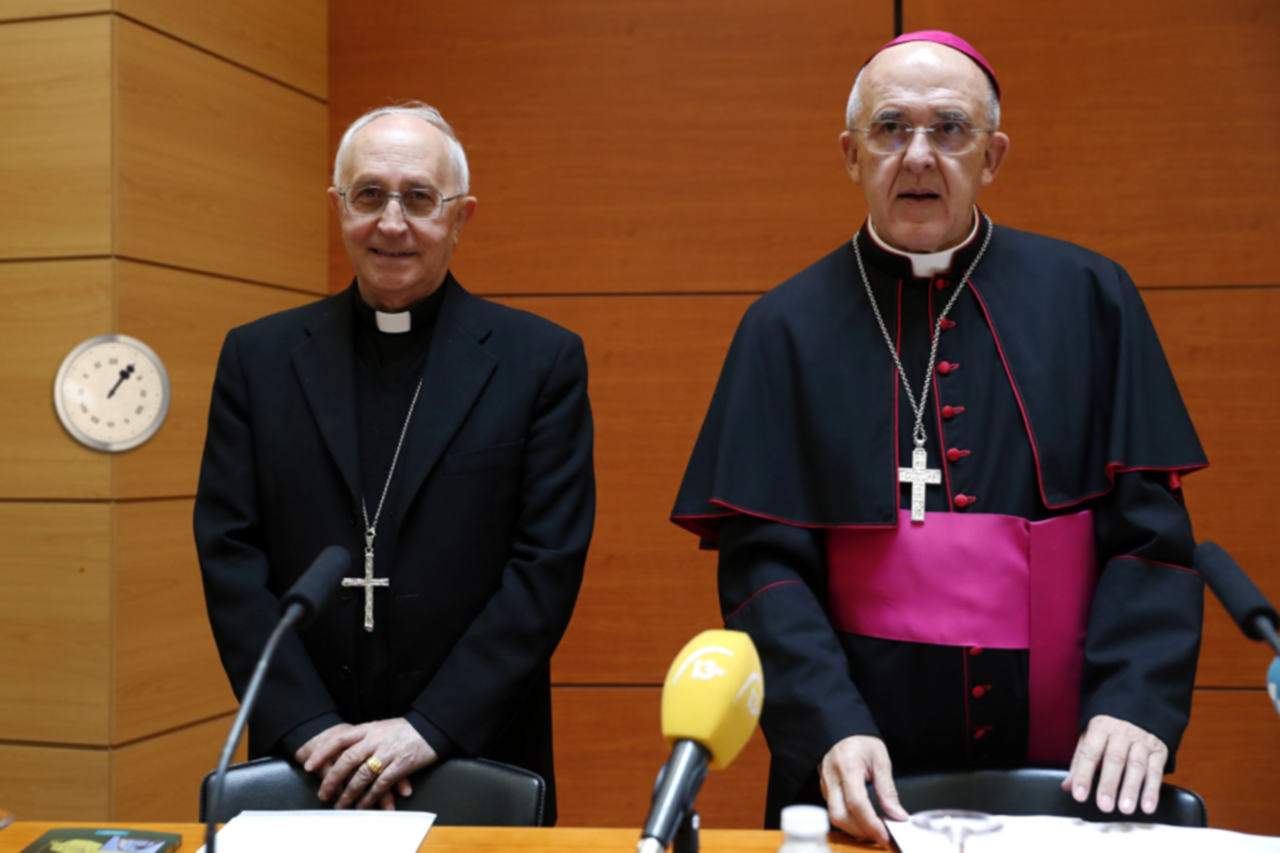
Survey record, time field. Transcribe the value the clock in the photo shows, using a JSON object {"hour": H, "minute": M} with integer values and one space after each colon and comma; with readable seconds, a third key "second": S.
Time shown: {"hour": 1, "minute": 6}
